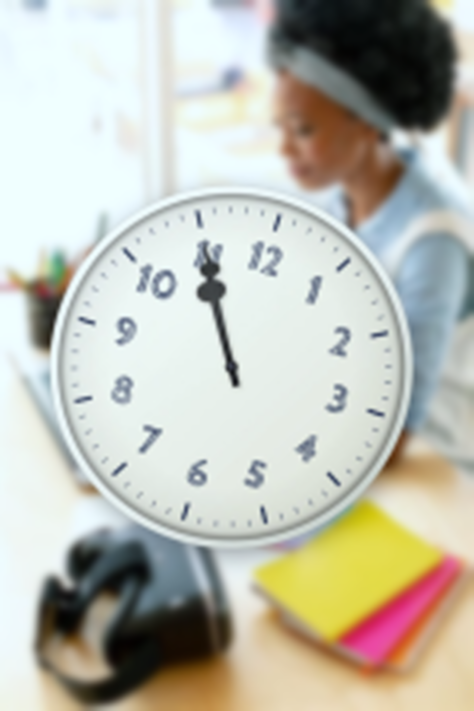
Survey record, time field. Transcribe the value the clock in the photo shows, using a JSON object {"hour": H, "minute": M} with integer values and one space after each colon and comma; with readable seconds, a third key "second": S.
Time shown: {"hour": 10, "minute": 55}
